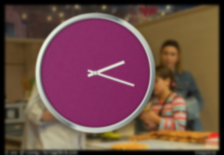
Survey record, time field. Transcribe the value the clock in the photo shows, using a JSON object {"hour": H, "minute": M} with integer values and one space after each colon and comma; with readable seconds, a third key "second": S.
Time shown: {"hour": 2, "minute": 18}
